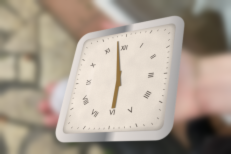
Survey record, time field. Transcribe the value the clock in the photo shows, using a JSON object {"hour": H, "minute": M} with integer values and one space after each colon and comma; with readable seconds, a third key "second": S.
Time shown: {"hour": 5, "minute": 58}
